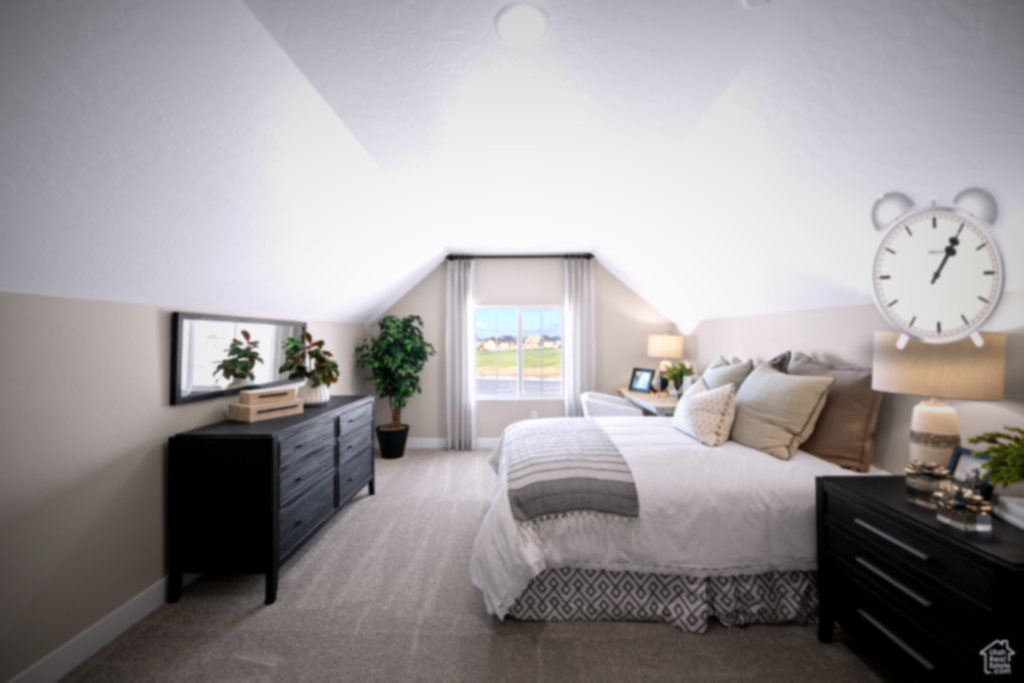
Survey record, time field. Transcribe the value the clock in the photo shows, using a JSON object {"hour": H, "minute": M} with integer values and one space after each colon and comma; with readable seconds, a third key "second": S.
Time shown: {"hour": 1, "minute": 5}
